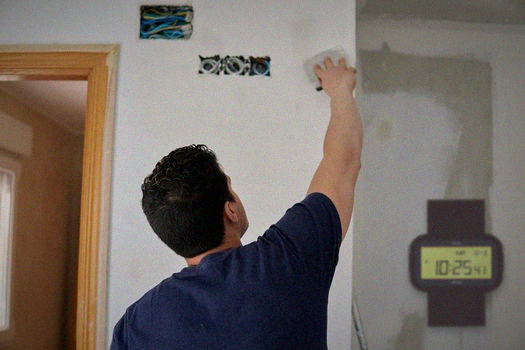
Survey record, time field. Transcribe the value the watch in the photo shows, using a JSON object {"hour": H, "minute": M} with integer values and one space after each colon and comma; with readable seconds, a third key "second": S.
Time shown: {"hour": 10, "minute": 25}
